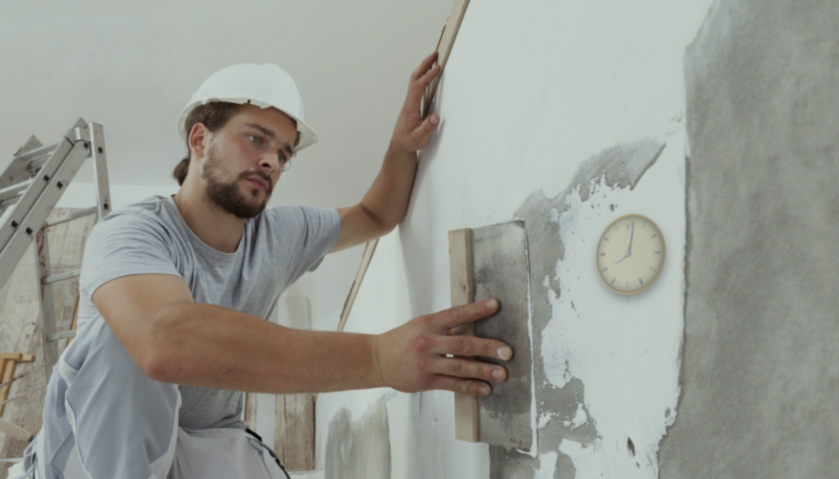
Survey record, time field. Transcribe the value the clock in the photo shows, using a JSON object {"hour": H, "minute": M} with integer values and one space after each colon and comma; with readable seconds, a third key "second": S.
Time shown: {"hour": 8, "minute": 1}
